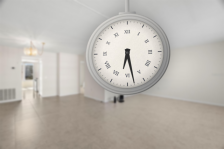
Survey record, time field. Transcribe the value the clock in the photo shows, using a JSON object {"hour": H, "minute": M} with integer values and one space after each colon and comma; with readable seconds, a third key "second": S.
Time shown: {"hour": 6, "minute": 28}
